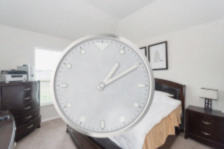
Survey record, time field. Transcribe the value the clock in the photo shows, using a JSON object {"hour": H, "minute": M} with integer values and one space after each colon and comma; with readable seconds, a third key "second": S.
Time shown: {"hour": 1, "minute": 10}
